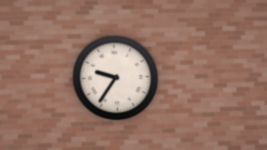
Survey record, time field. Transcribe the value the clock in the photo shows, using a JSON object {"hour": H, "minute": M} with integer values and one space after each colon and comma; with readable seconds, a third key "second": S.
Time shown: {"hour": 9, "minute": 36}
